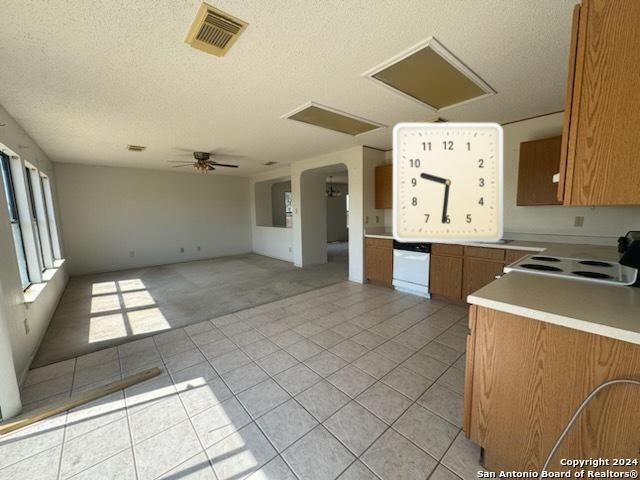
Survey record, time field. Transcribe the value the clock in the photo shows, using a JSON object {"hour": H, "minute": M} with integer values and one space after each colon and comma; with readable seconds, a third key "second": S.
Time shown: {"hour": 9, "minute": 31}
